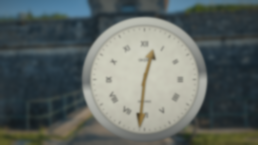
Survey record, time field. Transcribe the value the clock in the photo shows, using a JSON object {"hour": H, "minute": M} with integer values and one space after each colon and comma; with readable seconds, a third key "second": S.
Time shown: {"hour": 12, "minute": 31}
